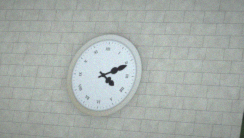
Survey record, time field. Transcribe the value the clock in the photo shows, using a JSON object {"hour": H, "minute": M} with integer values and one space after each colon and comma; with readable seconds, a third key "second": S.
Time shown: {"hour": 4, "minute": 11}
